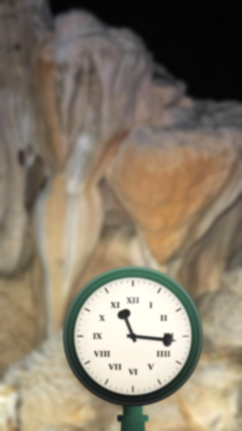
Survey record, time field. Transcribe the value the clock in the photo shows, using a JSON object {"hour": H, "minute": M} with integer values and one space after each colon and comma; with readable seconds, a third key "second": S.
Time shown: {"hour": 11, "minute": 16}
